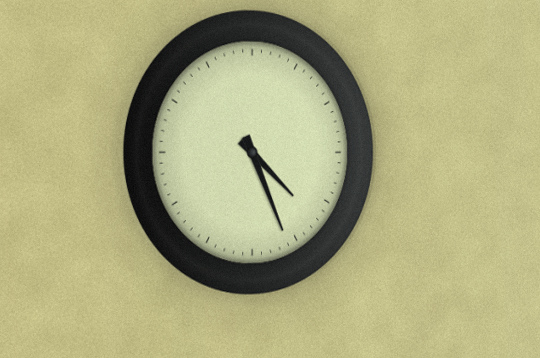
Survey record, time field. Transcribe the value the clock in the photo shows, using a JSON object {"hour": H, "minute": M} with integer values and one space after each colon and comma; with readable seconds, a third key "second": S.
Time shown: {"hour": 4, "minute": 26}
